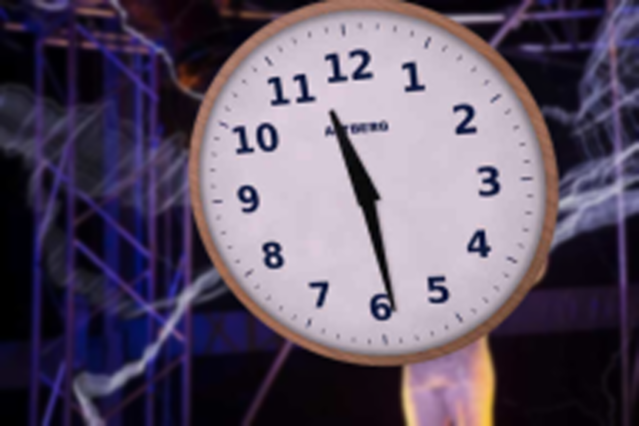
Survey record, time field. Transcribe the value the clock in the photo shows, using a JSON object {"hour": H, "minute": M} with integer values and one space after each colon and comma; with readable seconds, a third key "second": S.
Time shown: {"hour": 11, "minute": 29}
